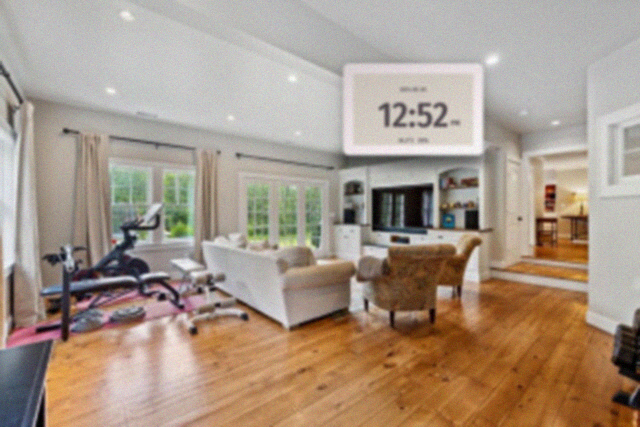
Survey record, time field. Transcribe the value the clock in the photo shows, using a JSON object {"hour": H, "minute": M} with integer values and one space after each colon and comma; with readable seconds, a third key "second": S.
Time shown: {"hour": 12, "minute": 52}
